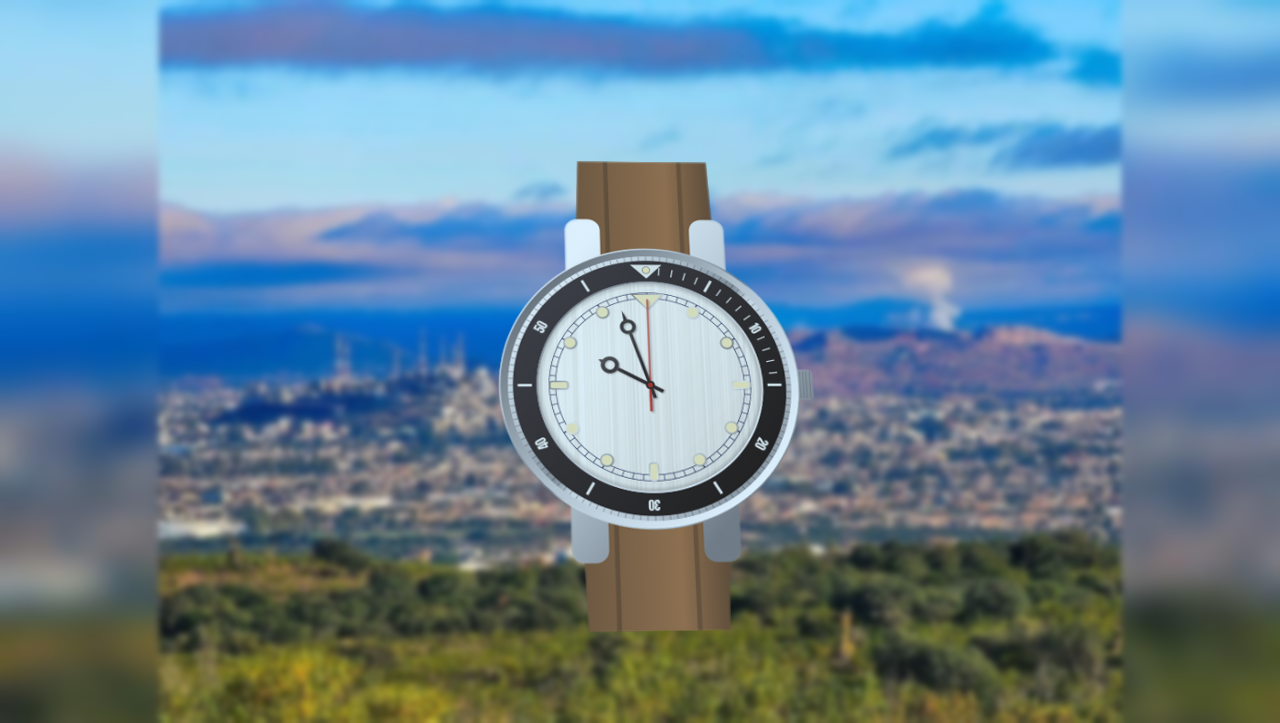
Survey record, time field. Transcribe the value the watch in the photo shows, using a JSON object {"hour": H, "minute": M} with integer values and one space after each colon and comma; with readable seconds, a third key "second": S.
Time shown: {"hour": 9, "minute": 57, "second": 0}
